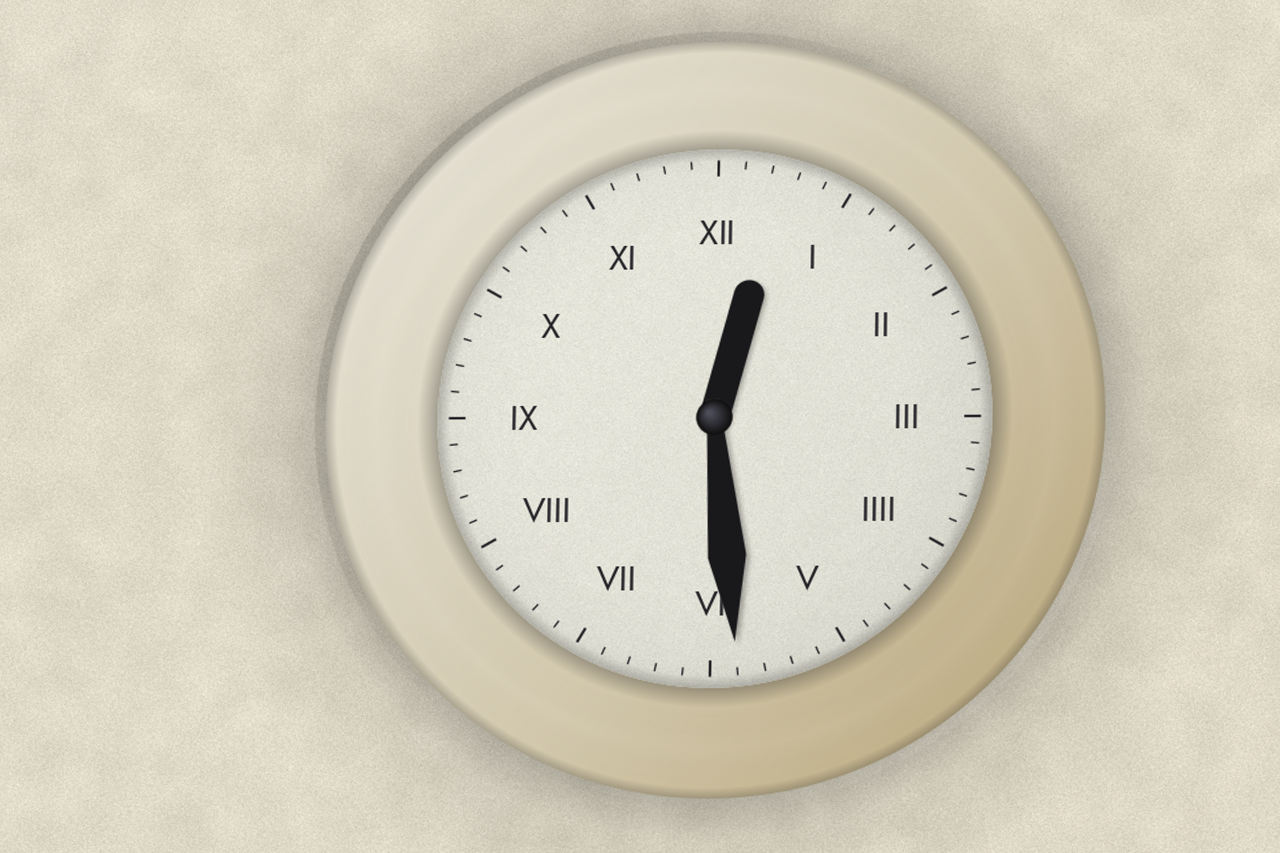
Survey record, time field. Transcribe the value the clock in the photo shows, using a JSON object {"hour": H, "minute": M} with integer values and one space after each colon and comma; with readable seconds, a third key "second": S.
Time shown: {"hour": 12, "minute": 29}
